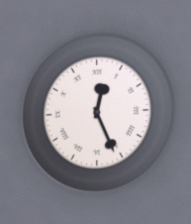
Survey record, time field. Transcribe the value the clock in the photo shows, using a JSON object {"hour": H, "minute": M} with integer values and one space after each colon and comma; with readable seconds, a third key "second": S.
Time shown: {"hour": 12, "minute": 26}
